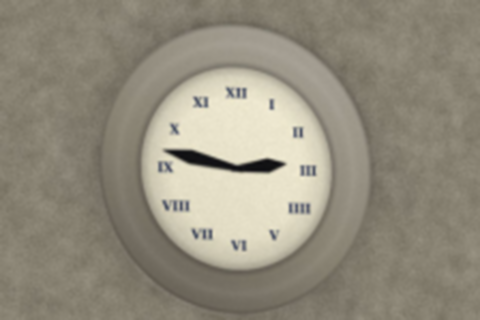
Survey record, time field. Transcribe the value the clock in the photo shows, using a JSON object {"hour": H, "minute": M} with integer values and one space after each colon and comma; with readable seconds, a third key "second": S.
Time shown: {"hour": 2, "minute": 47}
